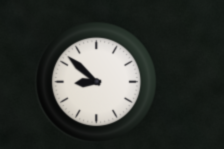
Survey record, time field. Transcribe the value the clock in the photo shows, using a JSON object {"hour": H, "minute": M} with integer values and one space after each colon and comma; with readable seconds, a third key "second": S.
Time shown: {"hour": 8, "minute": 52}
